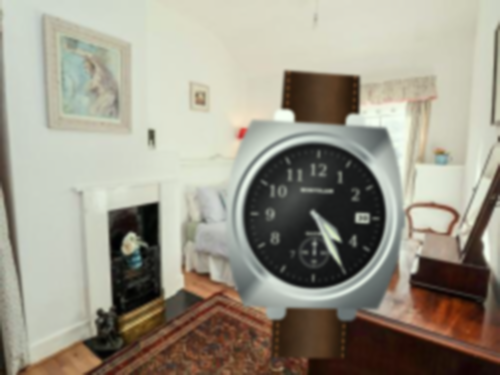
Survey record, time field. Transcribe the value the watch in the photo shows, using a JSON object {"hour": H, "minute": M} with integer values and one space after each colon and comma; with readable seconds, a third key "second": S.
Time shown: {"hour": 4, "minute": 25}
